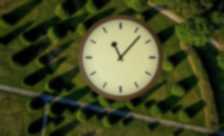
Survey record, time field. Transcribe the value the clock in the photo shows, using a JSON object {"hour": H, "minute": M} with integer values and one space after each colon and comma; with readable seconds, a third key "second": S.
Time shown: {"hour": 11, "minute": 7}
